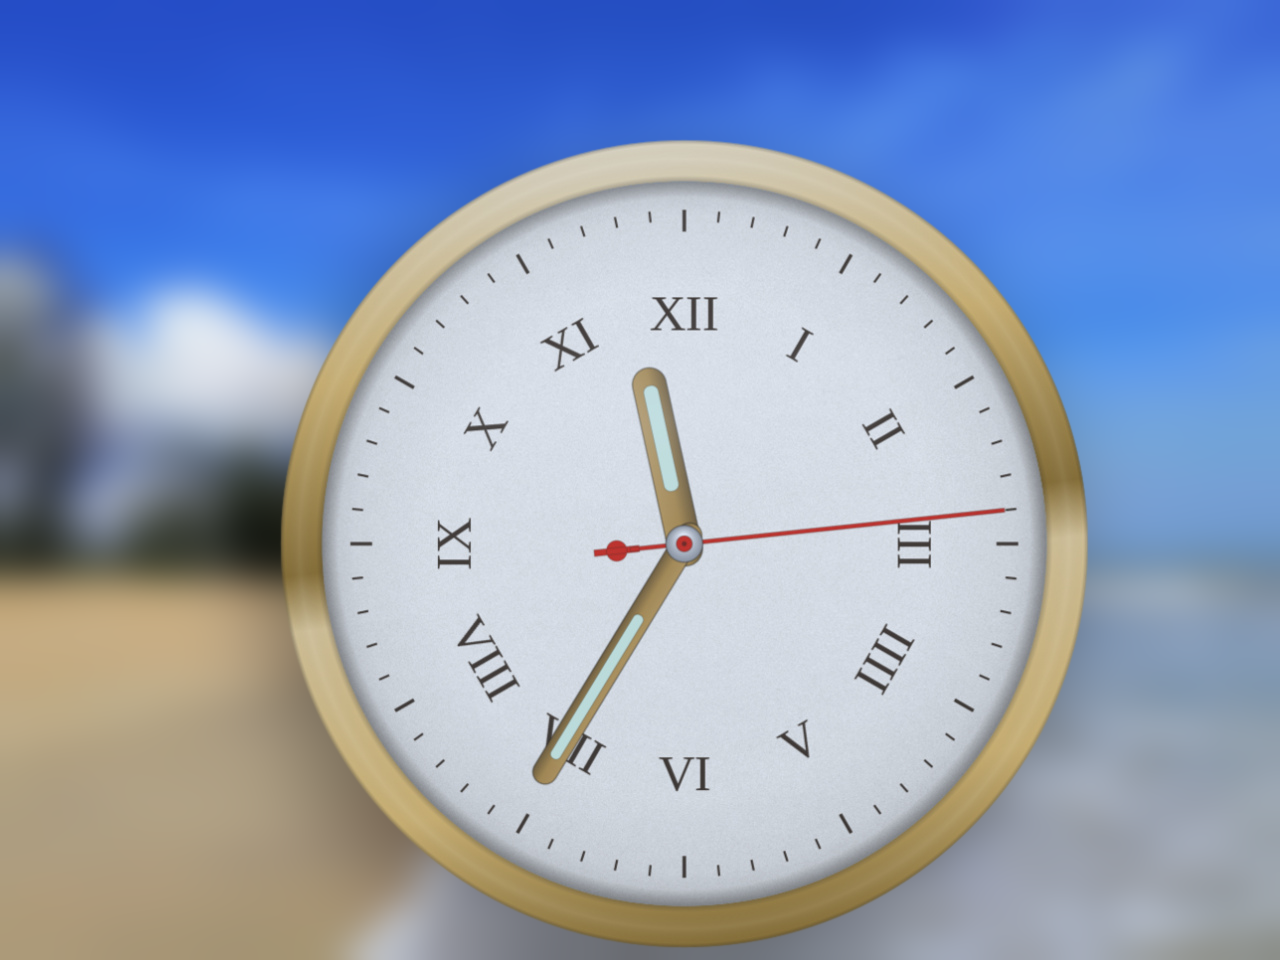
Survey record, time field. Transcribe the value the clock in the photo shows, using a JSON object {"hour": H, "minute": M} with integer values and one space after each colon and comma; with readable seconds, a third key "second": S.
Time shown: {"hour": 11, "minute": 35, "second": 14}
